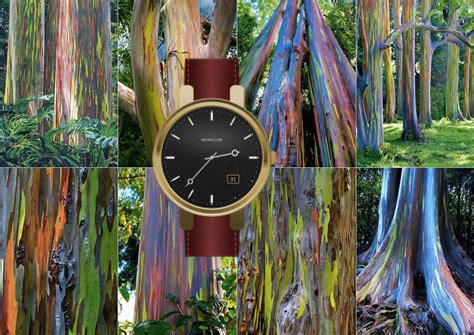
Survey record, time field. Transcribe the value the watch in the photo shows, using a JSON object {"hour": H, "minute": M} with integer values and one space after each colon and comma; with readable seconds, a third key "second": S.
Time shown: {"hour": 2, "minute": 37}
